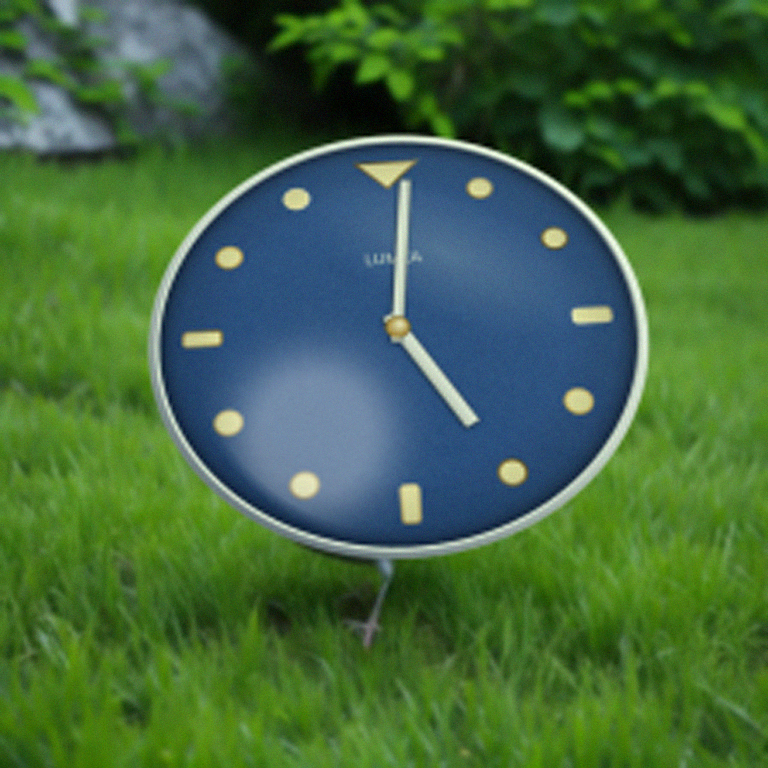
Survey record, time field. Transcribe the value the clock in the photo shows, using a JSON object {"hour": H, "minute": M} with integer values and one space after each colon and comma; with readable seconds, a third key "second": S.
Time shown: {"hour": 5, "minute": 1}
